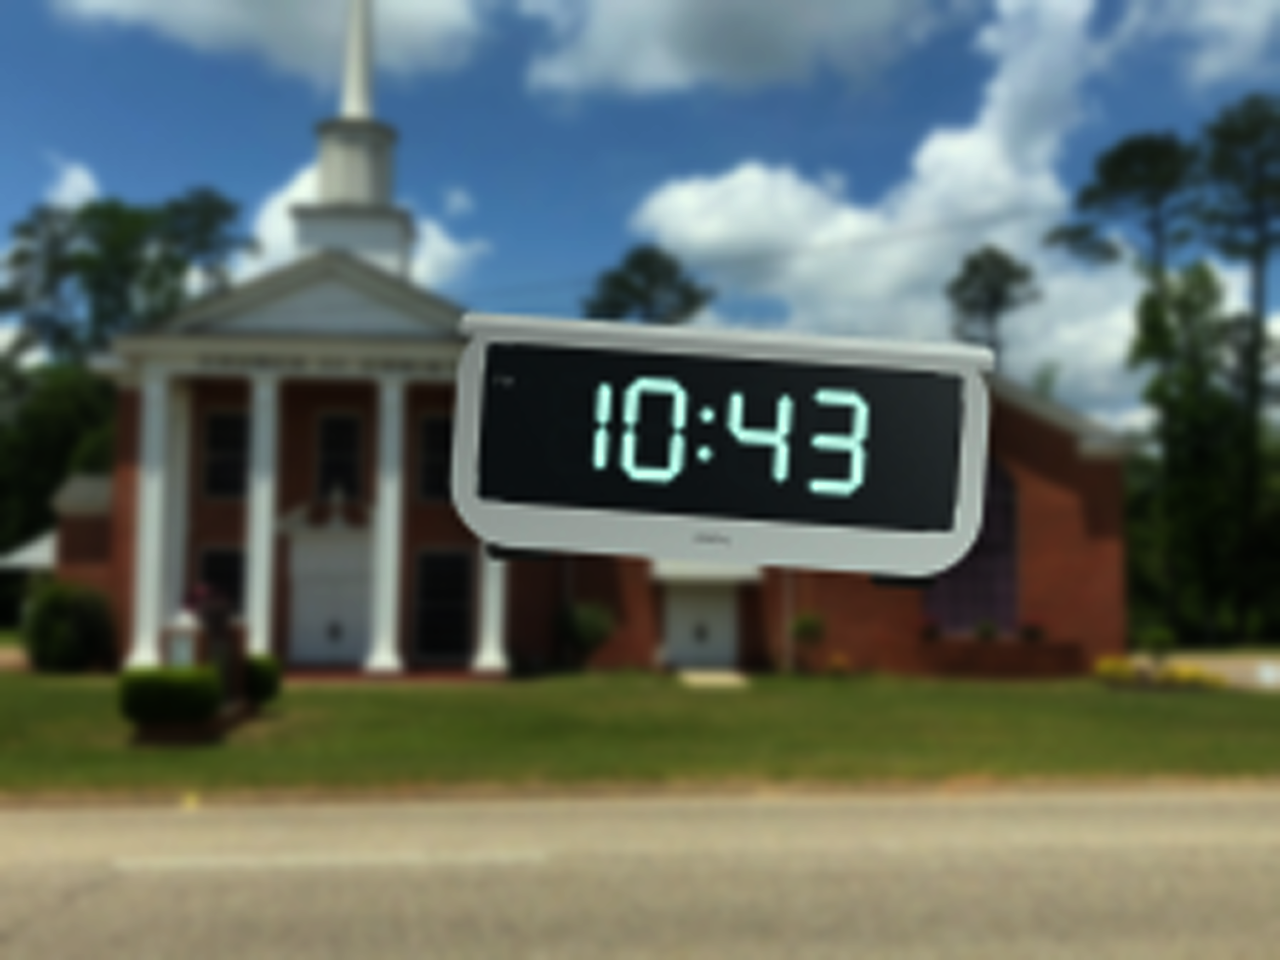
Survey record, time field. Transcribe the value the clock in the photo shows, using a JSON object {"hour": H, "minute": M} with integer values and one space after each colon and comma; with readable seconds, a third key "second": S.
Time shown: {"hour": 10, "minute": 43}
